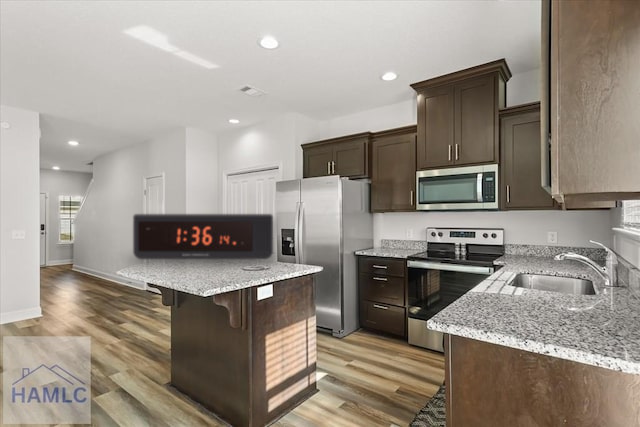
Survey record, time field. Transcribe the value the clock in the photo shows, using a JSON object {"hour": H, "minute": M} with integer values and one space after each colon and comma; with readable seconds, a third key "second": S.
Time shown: {"hour": 1, "minute": 36, "second": 14}
